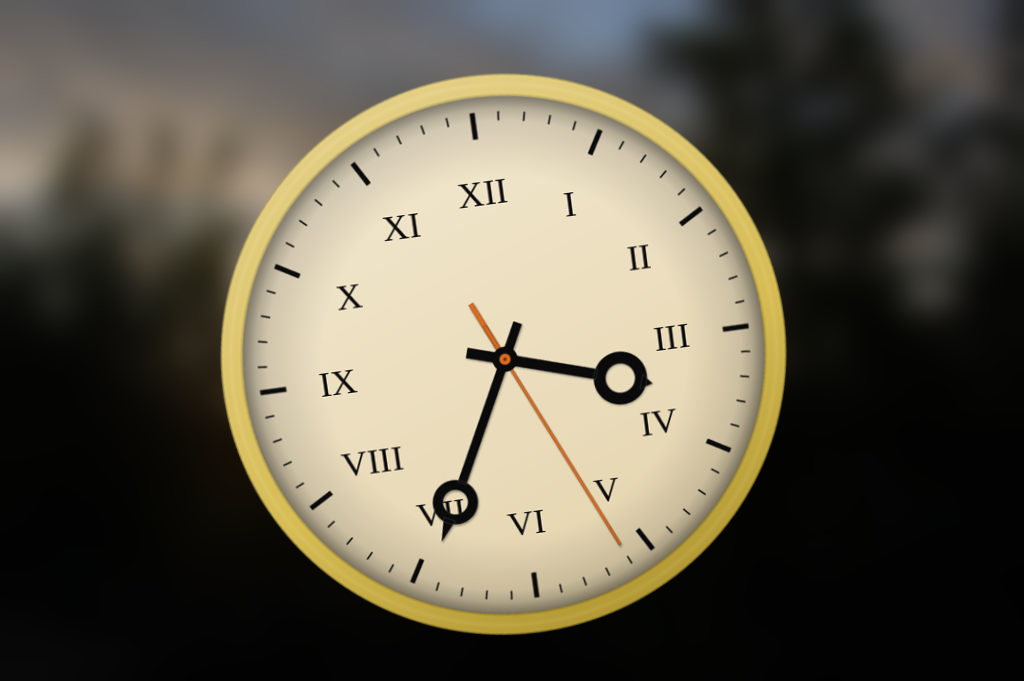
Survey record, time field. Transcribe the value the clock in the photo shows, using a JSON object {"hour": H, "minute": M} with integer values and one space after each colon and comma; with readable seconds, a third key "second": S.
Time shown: {"hour": 3, "minute": 34, "second": 26}
